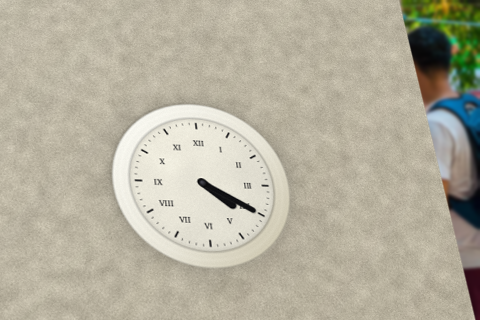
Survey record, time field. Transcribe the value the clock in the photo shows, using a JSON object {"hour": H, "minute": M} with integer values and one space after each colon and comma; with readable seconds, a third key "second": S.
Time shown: {"hour": 4, "minute": 20}
